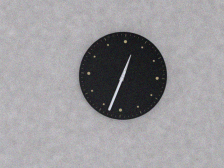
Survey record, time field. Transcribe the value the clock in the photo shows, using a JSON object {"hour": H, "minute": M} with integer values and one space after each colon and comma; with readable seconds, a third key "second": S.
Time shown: {"hour": 12, "minute": 33}
